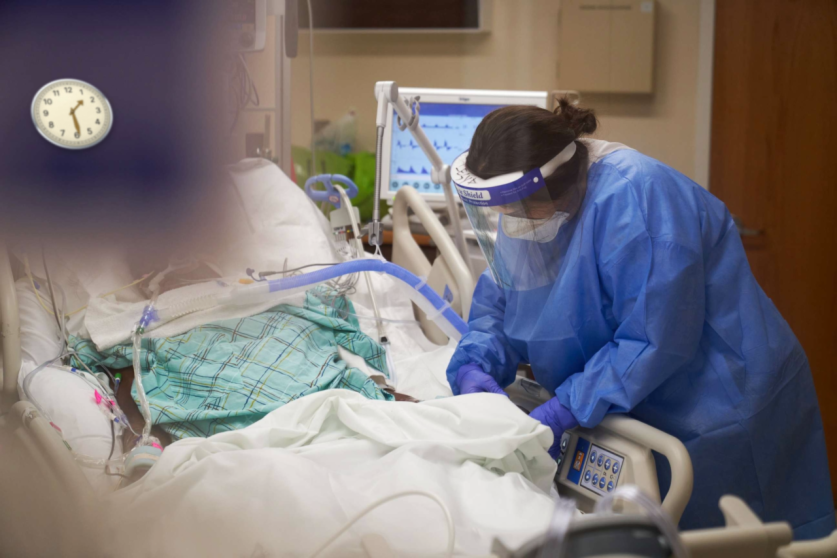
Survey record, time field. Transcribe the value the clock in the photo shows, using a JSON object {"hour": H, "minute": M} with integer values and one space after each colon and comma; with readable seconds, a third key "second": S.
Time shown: {"hour": 1, "minute": 29}
